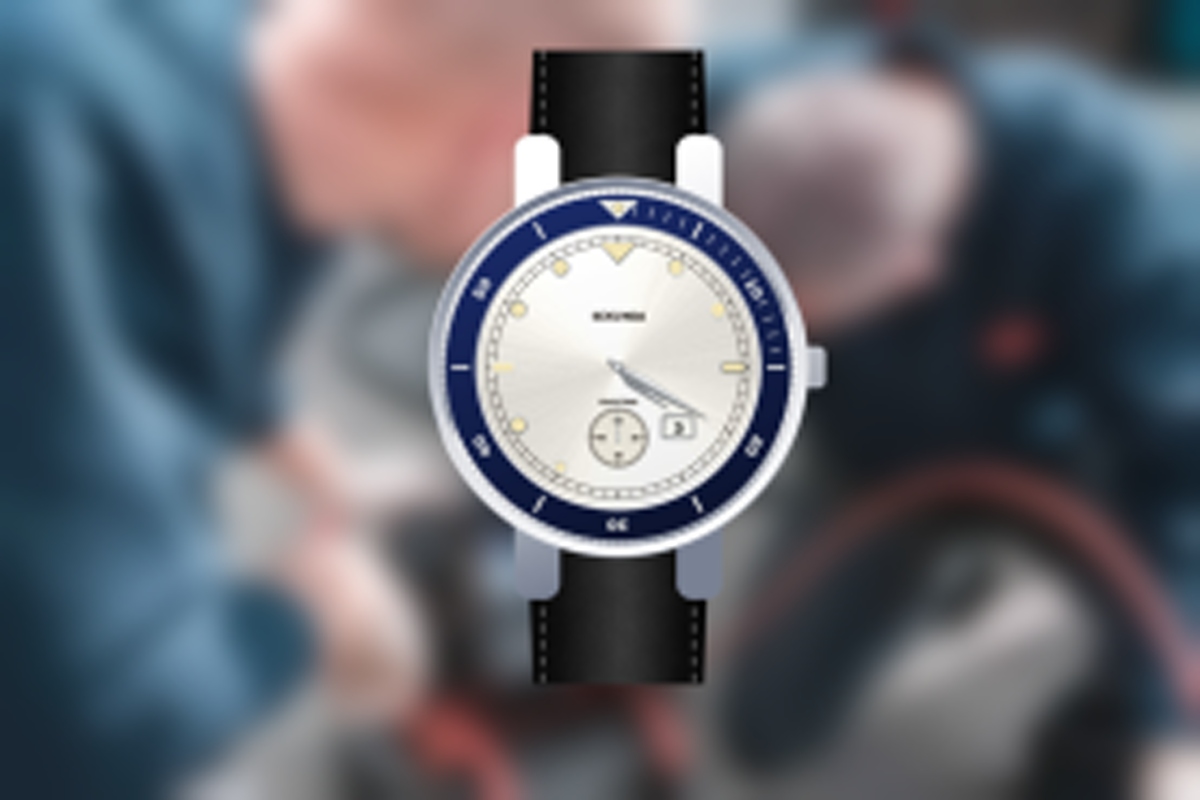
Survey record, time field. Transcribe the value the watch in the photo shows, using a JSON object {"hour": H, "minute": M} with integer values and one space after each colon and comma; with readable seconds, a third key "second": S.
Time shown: {"hour": 4, "minute": 20}
